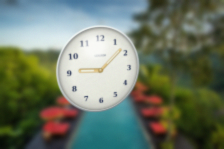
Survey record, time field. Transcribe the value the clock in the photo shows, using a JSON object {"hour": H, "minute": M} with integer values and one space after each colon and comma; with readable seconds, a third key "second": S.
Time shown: {"hour": 9, "minute": 8}
